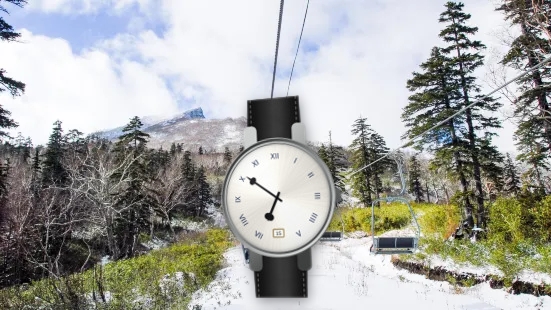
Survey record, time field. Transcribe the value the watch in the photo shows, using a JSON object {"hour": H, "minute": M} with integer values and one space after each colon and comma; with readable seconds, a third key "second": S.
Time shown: {"hour": 6, "minute": 51}
